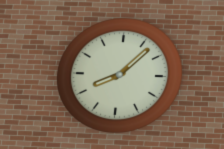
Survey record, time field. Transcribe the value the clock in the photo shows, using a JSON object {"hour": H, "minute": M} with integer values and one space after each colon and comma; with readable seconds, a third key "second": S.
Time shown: {"hour": 8, "minute": 7}
